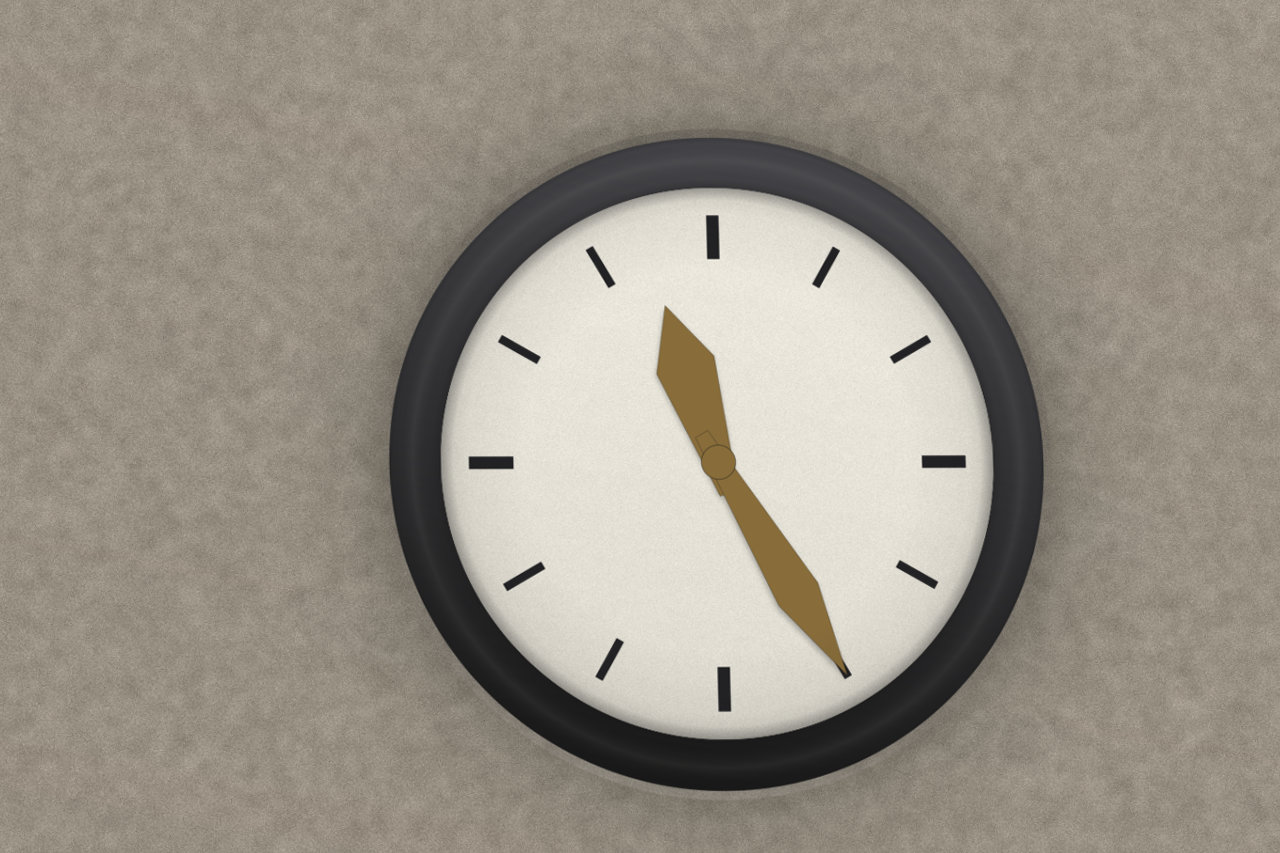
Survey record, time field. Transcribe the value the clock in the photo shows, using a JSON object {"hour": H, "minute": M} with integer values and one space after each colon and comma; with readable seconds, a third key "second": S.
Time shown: {"hour": 11, "minute": 25}
